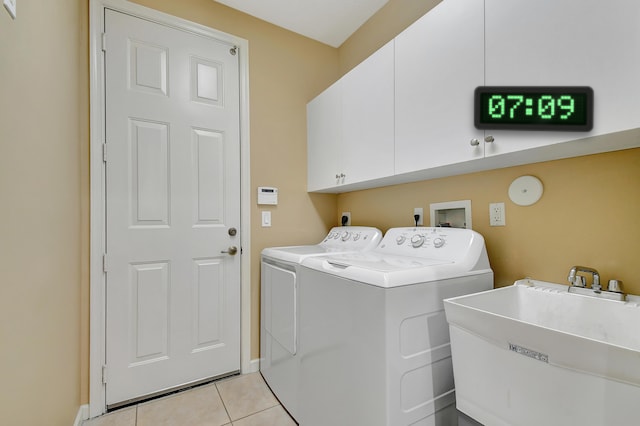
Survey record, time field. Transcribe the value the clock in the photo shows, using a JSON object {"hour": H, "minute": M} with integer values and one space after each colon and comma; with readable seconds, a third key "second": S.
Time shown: {"hour": 7, "minute": 9}
